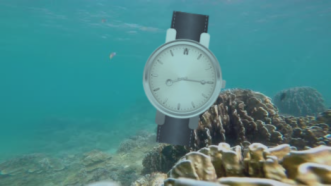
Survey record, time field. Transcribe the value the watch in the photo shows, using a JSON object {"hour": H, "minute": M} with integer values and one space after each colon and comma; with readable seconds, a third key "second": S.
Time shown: {"hour": 8, "minute": 15}
